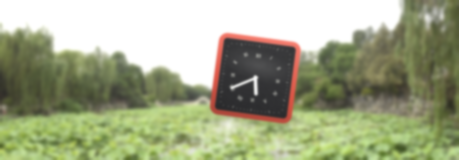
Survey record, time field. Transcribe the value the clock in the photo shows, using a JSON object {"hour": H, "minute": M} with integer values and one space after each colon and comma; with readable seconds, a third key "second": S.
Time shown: {"hour": 5, "minute": 40}
